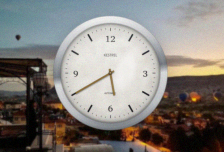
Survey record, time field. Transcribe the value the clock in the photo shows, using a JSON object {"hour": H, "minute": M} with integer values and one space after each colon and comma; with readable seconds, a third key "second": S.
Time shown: {"hour": 5, "minute": 40}
